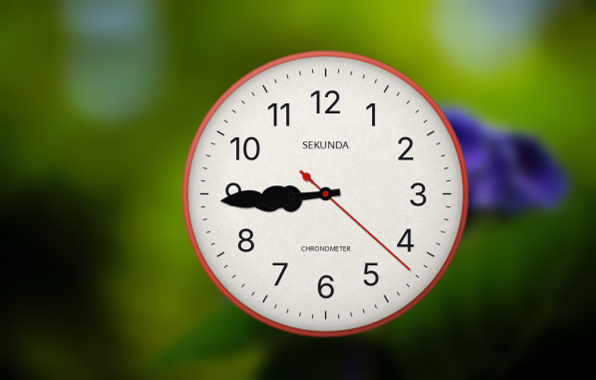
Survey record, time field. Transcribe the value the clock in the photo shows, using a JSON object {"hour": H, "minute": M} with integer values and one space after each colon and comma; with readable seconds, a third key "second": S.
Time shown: {"hour": 8, "minute": 44, "second": 22}
